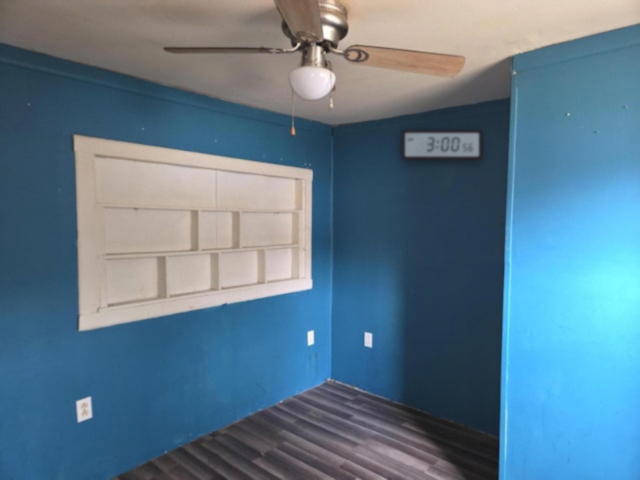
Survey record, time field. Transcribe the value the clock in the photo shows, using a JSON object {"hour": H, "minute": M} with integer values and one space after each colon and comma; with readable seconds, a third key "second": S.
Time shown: {"hour": 3, "minute": 0}
